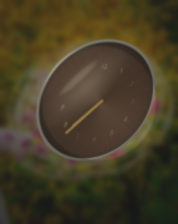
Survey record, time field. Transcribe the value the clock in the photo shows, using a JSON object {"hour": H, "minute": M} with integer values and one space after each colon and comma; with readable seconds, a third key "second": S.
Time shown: {"hour": 7, "minute": 38}
